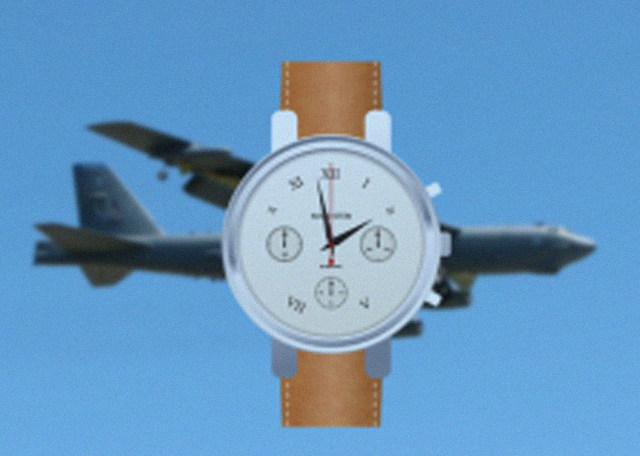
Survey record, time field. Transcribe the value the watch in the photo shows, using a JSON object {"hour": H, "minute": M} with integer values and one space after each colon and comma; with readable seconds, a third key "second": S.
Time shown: {"hour": 1, "minute": 58}
